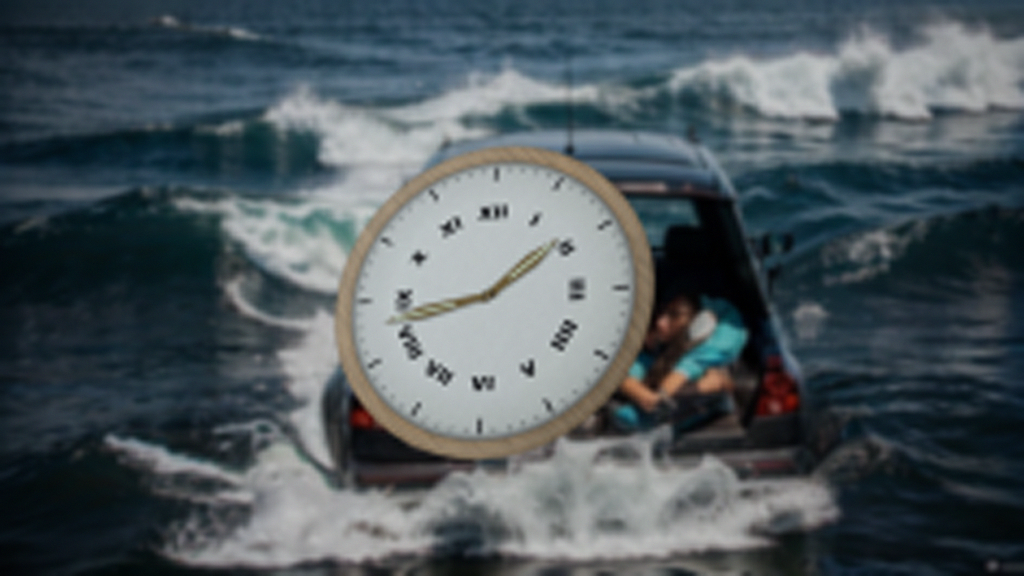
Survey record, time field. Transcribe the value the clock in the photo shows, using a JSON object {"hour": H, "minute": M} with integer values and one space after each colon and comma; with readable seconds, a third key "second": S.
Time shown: {"hour": 1, "minute": 43}
